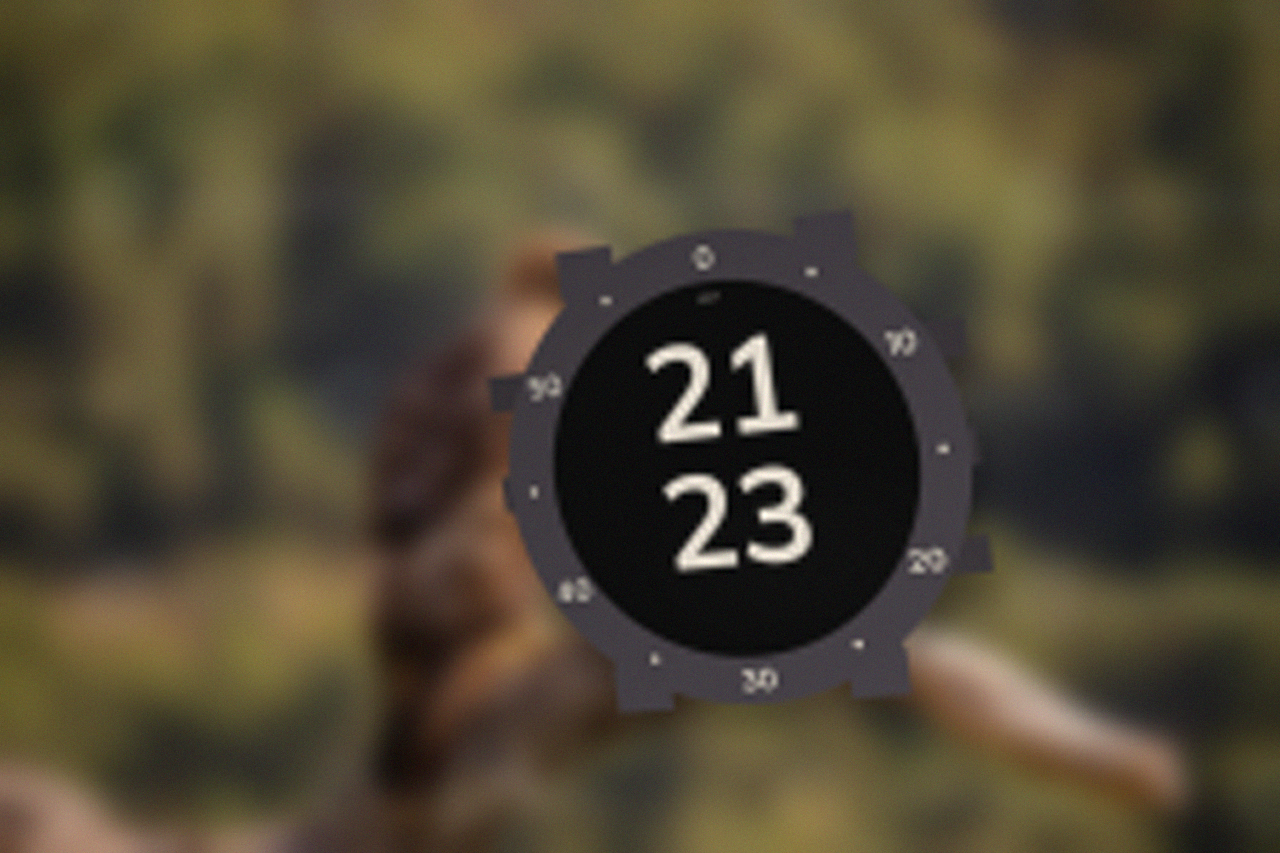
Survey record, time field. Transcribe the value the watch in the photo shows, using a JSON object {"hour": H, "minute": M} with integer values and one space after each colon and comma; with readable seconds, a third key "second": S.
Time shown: {"hour": 21, "minute": 23}
